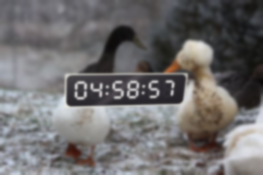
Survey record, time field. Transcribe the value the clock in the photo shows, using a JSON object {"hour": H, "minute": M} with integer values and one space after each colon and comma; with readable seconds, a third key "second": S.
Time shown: {"hour": 4, "minute": 58, "second": 57}
